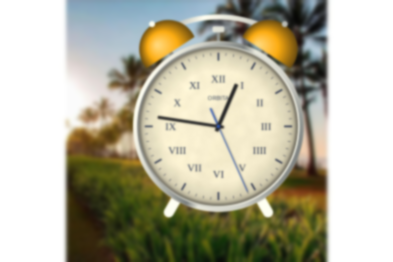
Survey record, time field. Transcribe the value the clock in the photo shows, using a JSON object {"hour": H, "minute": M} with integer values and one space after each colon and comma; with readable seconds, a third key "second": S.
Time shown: {"hour": 12, "minute": 46, "second": 26}
